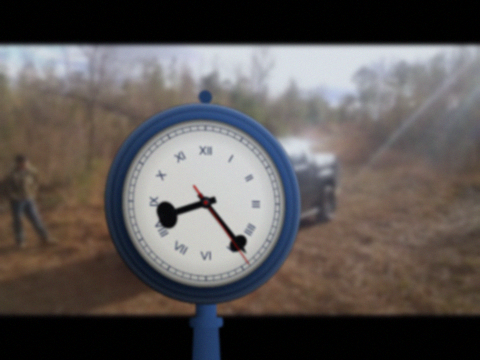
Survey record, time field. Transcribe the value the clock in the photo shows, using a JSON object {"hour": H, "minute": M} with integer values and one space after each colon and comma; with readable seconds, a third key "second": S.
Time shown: {"hour": 8, "minute": 23, "second": 24}
